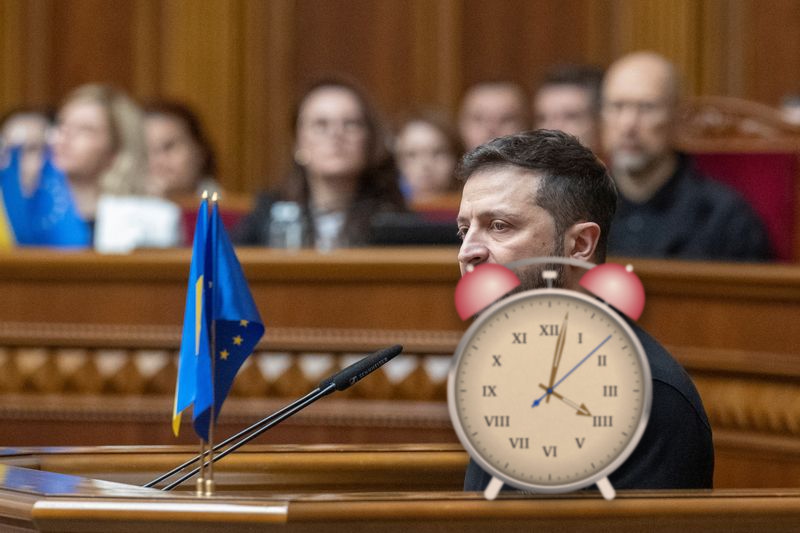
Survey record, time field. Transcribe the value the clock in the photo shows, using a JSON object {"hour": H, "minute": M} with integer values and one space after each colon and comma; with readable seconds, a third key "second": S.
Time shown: {"hour": 4, "minute": 2, "second": 8}
